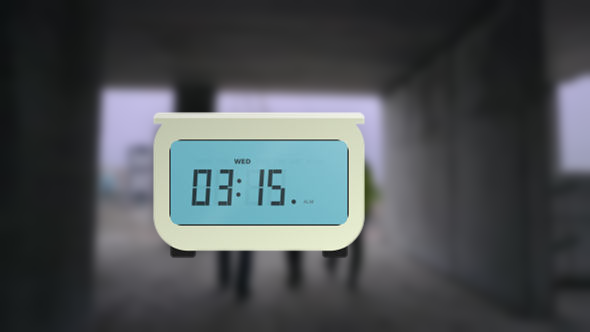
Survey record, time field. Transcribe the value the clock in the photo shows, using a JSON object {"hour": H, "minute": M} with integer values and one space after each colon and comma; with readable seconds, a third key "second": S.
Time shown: {"hour": 3, "minute": 15}
